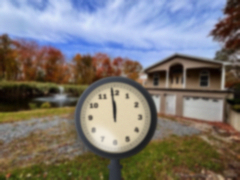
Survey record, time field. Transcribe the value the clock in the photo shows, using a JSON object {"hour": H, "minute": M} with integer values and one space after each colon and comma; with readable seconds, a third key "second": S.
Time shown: {"hour": 11, "minute": 59}
